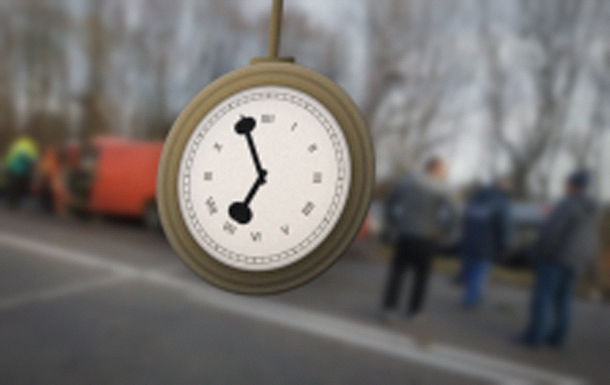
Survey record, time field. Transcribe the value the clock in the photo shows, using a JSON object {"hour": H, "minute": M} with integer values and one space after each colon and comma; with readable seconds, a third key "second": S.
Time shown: {"hour": 6, "minute": 56}
